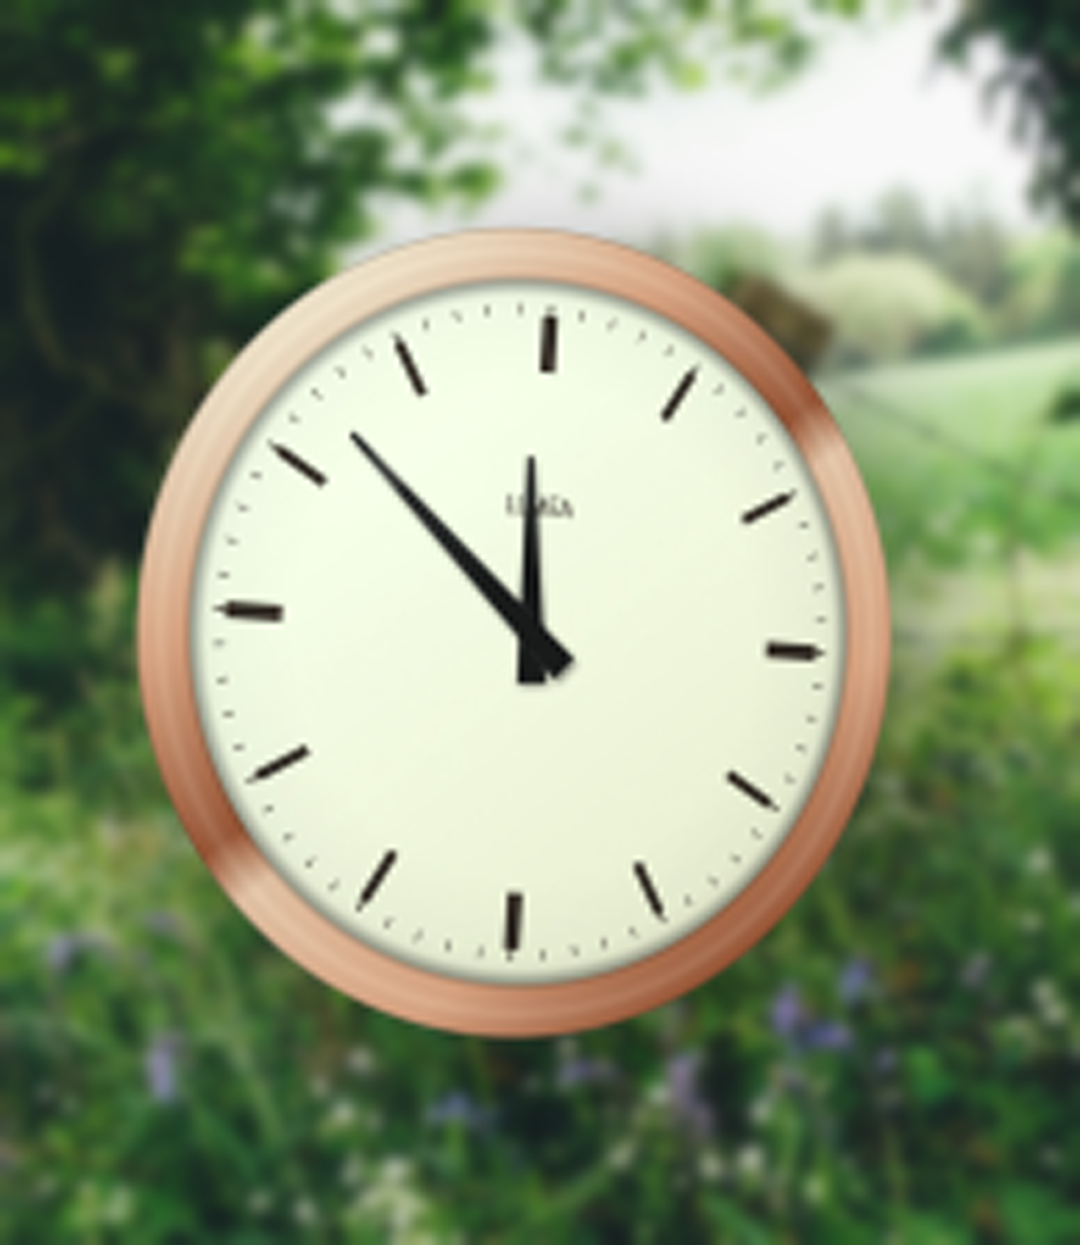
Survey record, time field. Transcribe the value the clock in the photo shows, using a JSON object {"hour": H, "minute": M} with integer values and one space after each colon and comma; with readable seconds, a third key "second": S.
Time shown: {"hour": 11, "minute": 52}
